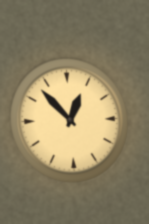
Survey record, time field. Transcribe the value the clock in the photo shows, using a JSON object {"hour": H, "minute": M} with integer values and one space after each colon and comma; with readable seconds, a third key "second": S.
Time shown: {"hour": 12, "minute": 53}
